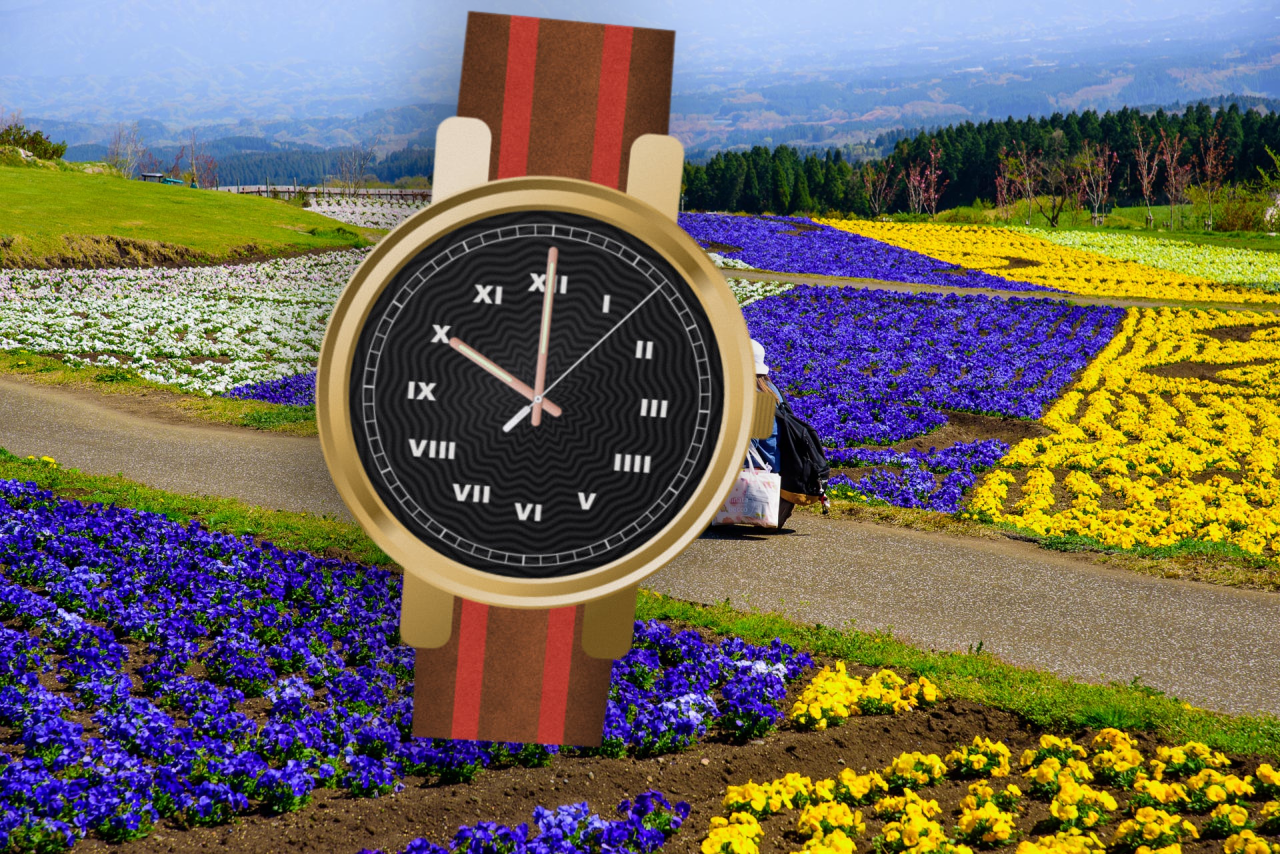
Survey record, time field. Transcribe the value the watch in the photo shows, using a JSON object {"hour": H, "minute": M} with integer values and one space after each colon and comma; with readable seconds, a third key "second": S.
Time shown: {"hour": 10, "minute": 0, "second": 7}
